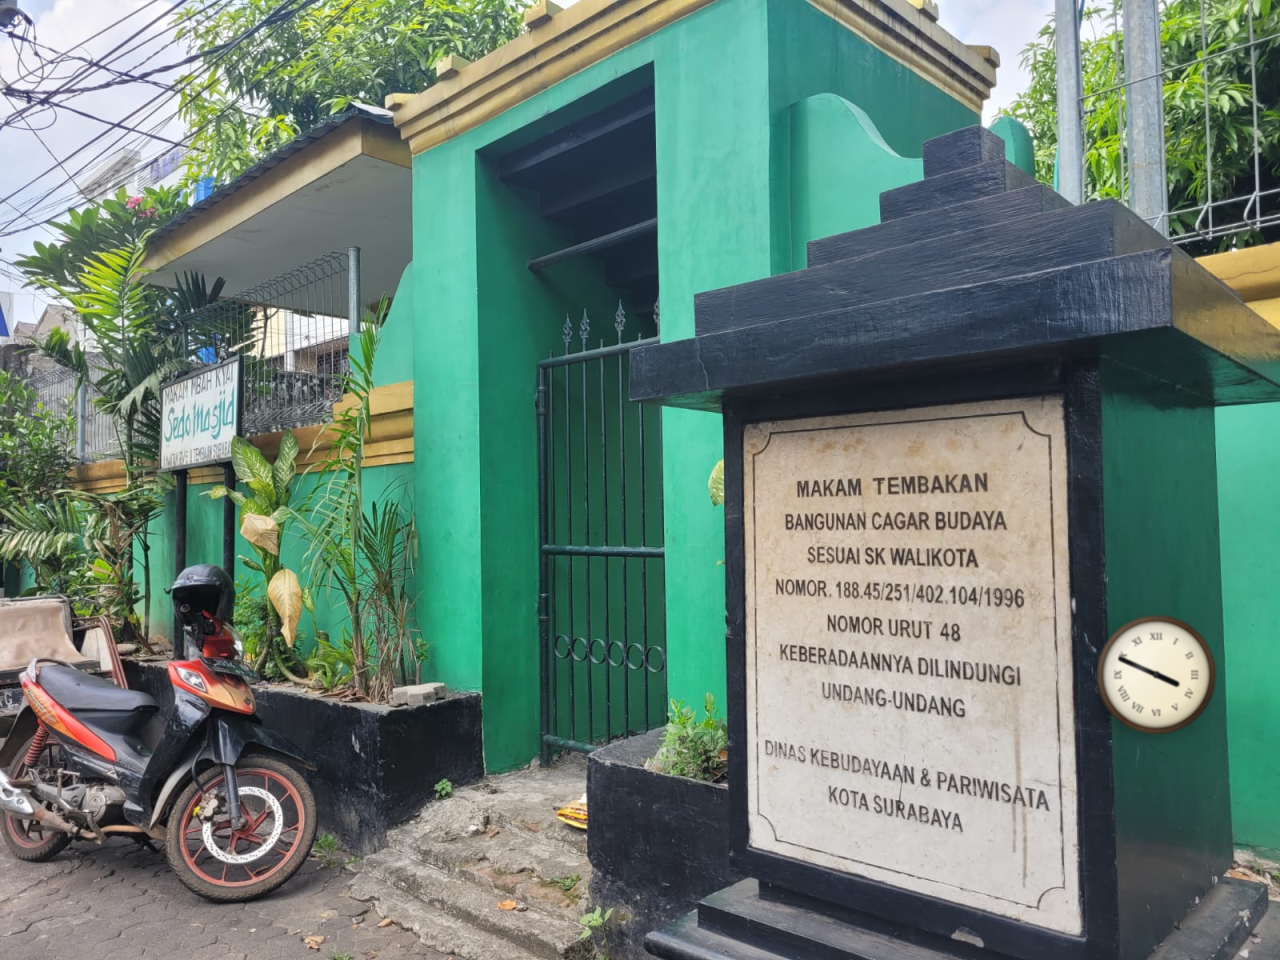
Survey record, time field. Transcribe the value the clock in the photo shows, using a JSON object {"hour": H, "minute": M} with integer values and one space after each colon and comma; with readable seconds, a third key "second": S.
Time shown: {"hour": 3, "minute": 49}
